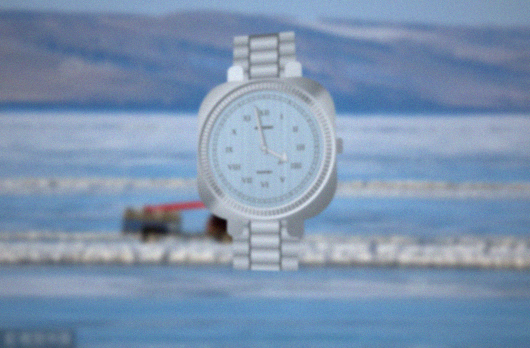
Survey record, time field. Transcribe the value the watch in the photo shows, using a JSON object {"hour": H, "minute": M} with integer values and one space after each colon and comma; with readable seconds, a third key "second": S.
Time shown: {"hour": 3, "minute": 58}
